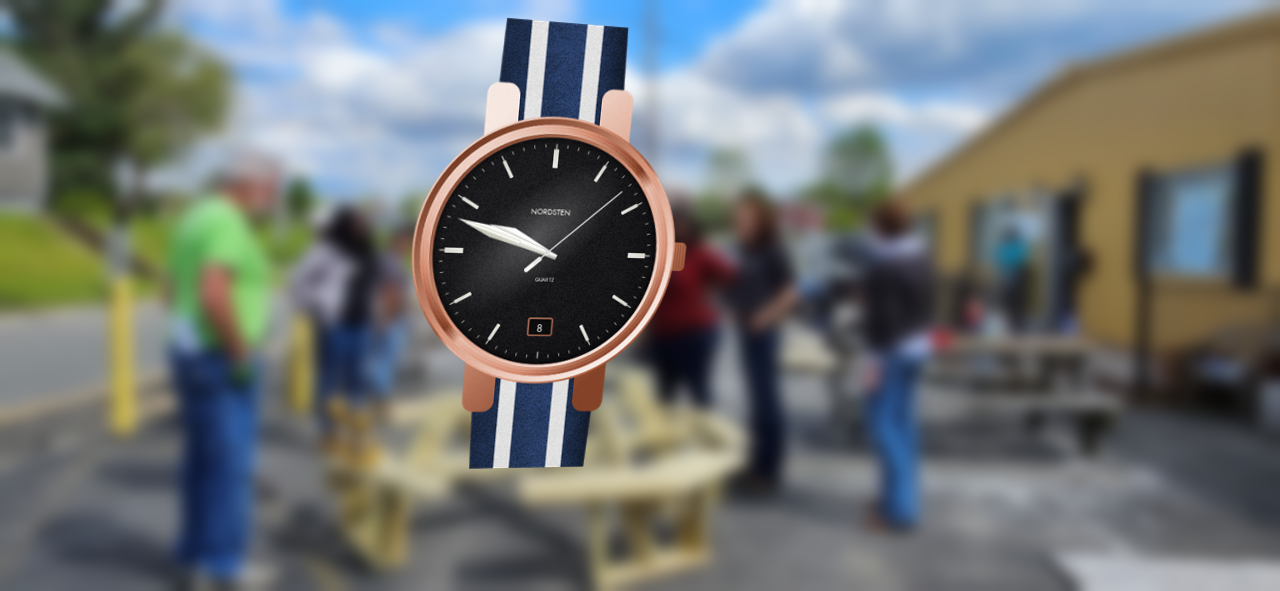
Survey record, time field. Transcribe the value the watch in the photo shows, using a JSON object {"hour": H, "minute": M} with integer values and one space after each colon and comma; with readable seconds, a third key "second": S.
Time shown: {"hour": 9, "minute": 48, "second": 8}
